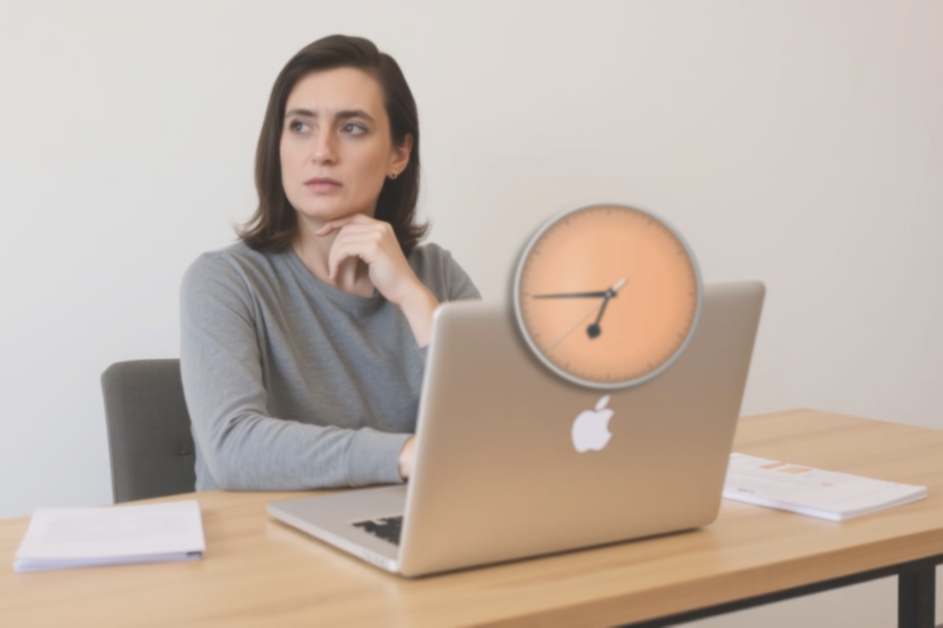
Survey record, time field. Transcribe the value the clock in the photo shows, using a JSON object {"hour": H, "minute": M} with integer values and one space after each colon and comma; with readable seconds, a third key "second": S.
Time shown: {"hour": 6, "minute": 44, "second": 38}
